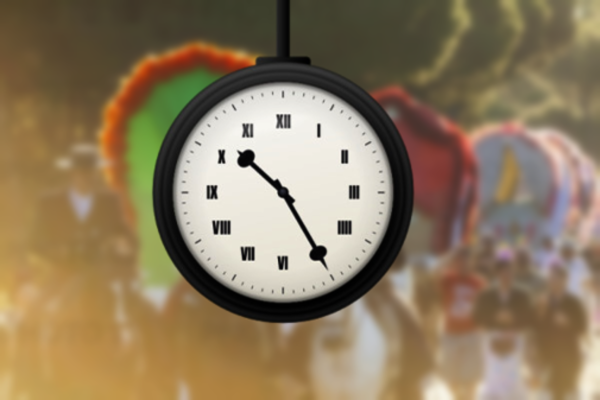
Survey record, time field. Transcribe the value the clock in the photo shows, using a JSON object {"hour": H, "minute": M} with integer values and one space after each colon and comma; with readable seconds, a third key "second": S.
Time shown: {"hour": 10, "minute": 25}
